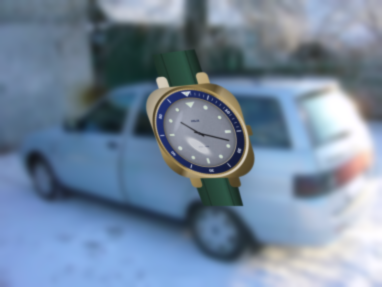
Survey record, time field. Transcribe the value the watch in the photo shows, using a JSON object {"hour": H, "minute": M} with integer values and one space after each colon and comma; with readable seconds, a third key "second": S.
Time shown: {"hour": 10, "minute": 18}
